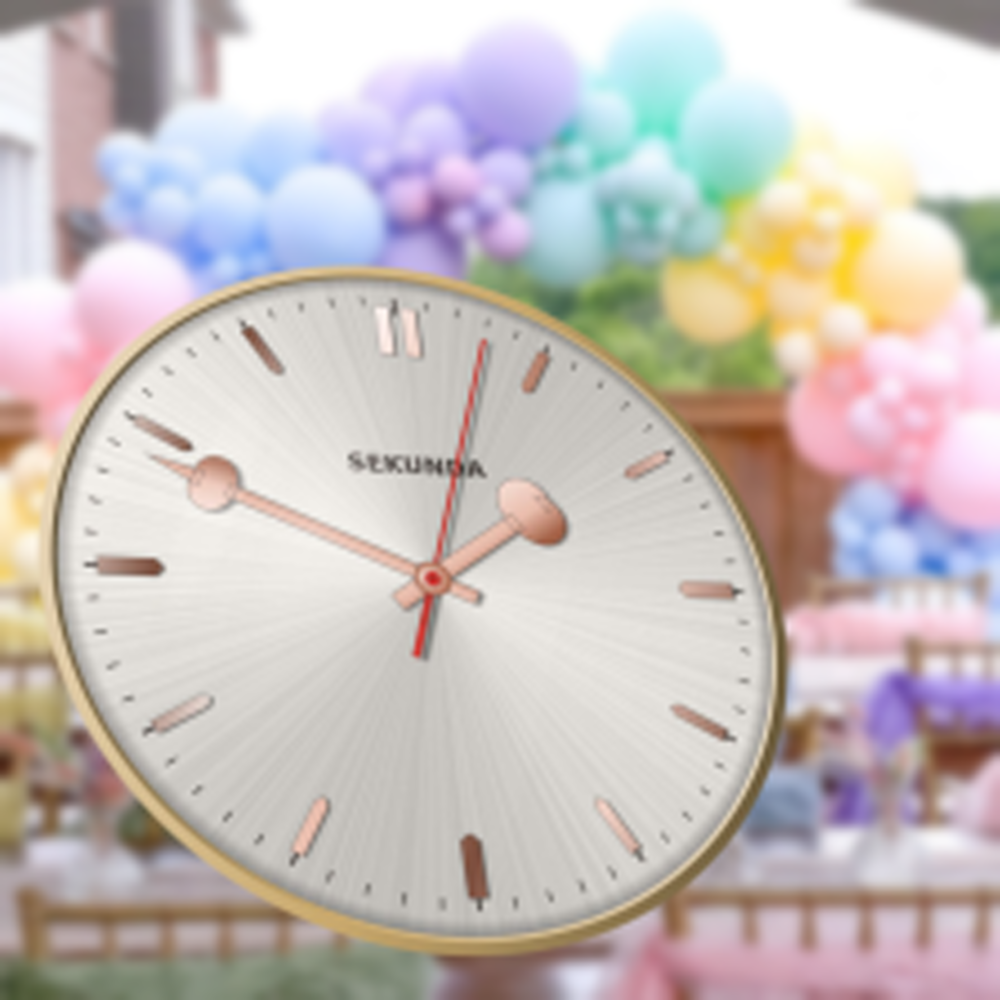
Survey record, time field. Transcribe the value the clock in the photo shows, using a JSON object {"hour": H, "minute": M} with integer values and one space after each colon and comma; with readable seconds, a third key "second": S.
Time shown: {"hour": 1, "minute": 49, "second": 3}
